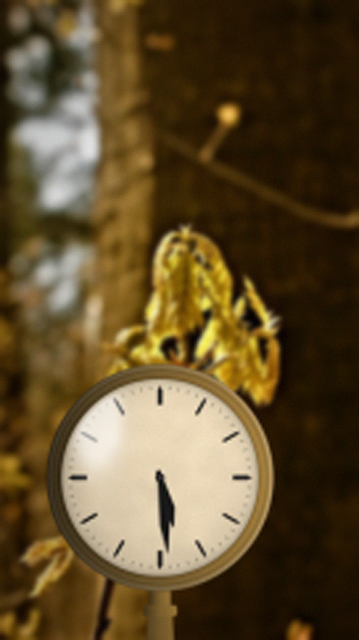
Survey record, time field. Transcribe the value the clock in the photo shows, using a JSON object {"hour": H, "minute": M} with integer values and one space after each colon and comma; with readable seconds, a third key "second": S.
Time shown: {"hour": 5, "minute": 29}
